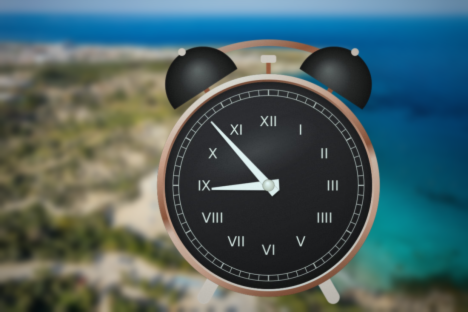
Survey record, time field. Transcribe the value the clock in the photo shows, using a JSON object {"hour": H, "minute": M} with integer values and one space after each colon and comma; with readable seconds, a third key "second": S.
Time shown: {"hour": 8, "minute": 53}
